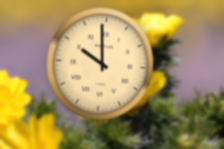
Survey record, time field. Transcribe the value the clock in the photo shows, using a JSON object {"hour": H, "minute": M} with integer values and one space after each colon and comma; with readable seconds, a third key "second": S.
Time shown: {"hour": 9, "minute": 59}
